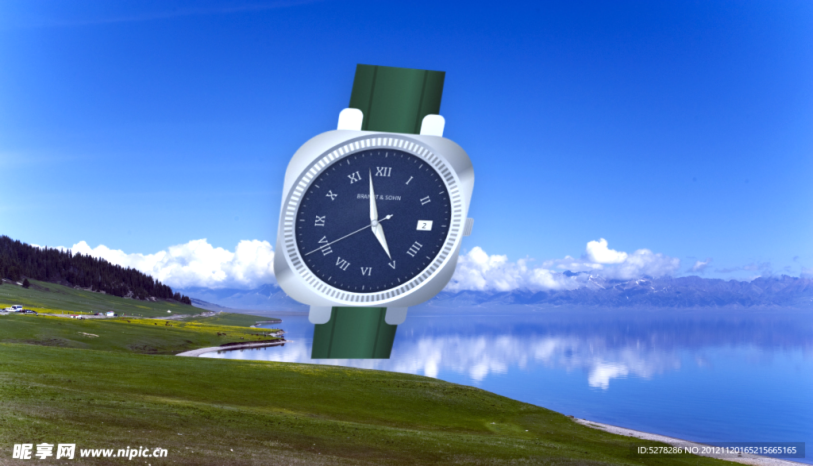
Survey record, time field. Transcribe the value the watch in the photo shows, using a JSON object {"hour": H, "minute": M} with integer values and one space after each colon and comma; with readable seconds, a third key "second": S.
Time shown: {"hour": 4, "minute": 57, "second": 40}
